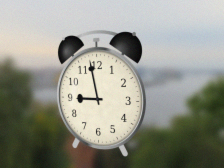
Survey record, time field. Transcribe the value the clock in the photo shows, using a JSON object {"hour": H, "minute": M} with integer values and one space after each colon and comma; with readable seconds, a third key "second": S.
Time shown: {"hour": 8, "minute": 58}
